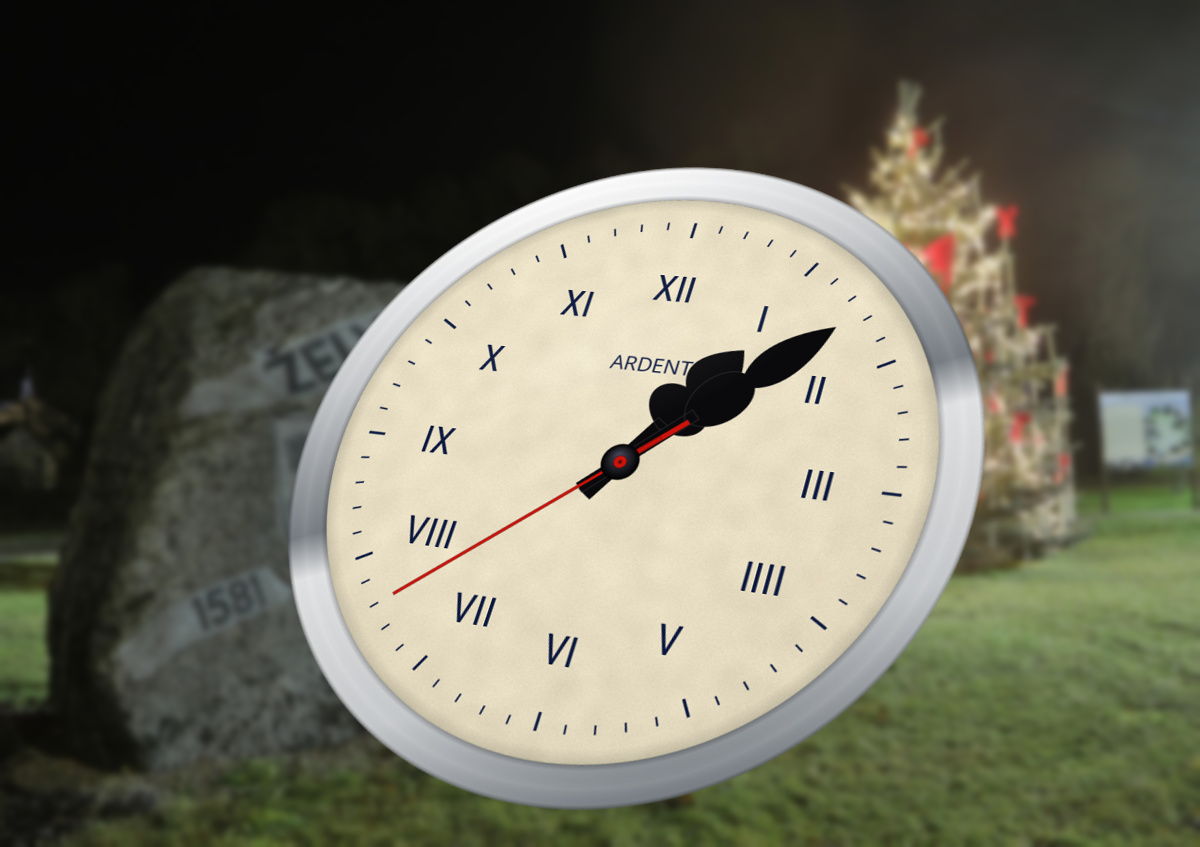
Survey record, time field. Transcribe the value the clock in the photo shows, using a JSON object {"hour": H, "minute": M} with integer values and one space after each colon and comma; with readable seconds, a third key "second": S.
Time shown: {"hour": 1, "minute": 7, "second": 38}
